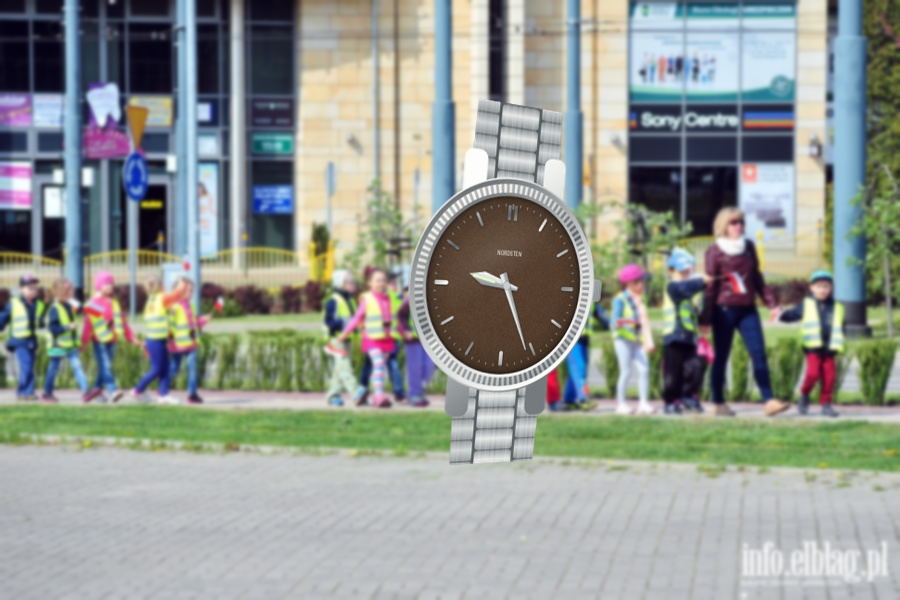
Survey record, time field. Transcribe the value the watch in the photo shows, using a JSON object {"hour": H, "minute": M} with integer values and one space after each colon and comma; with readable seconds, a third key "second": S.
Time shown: {"hour": 9, "minute": 26}
